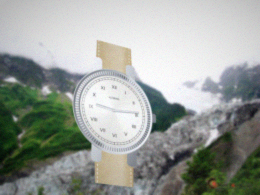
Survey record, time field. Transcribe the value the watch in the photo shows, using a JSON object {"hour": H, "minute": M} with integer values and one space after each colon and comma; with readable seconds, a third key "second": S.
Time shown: {"hour": 9, "minute": 14}
